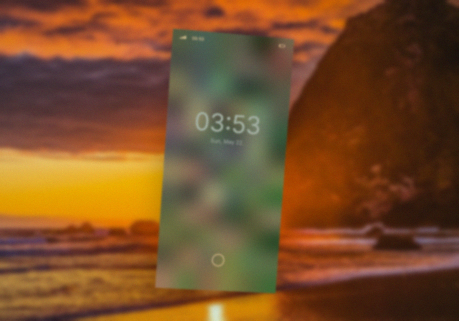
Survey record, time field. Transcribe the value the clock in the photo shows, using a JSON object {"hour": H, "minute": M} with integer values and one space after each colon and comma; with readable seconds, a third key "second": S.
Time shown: {"hour": 3, "minute": 53}
